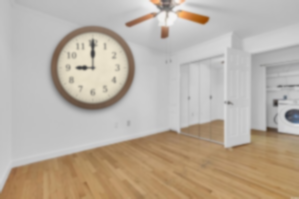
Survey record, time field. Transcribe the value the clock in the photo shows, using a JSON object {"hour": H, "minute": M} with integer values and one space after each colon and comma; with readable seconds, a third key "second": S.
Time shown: {"hour": 9, "minute": 0}
